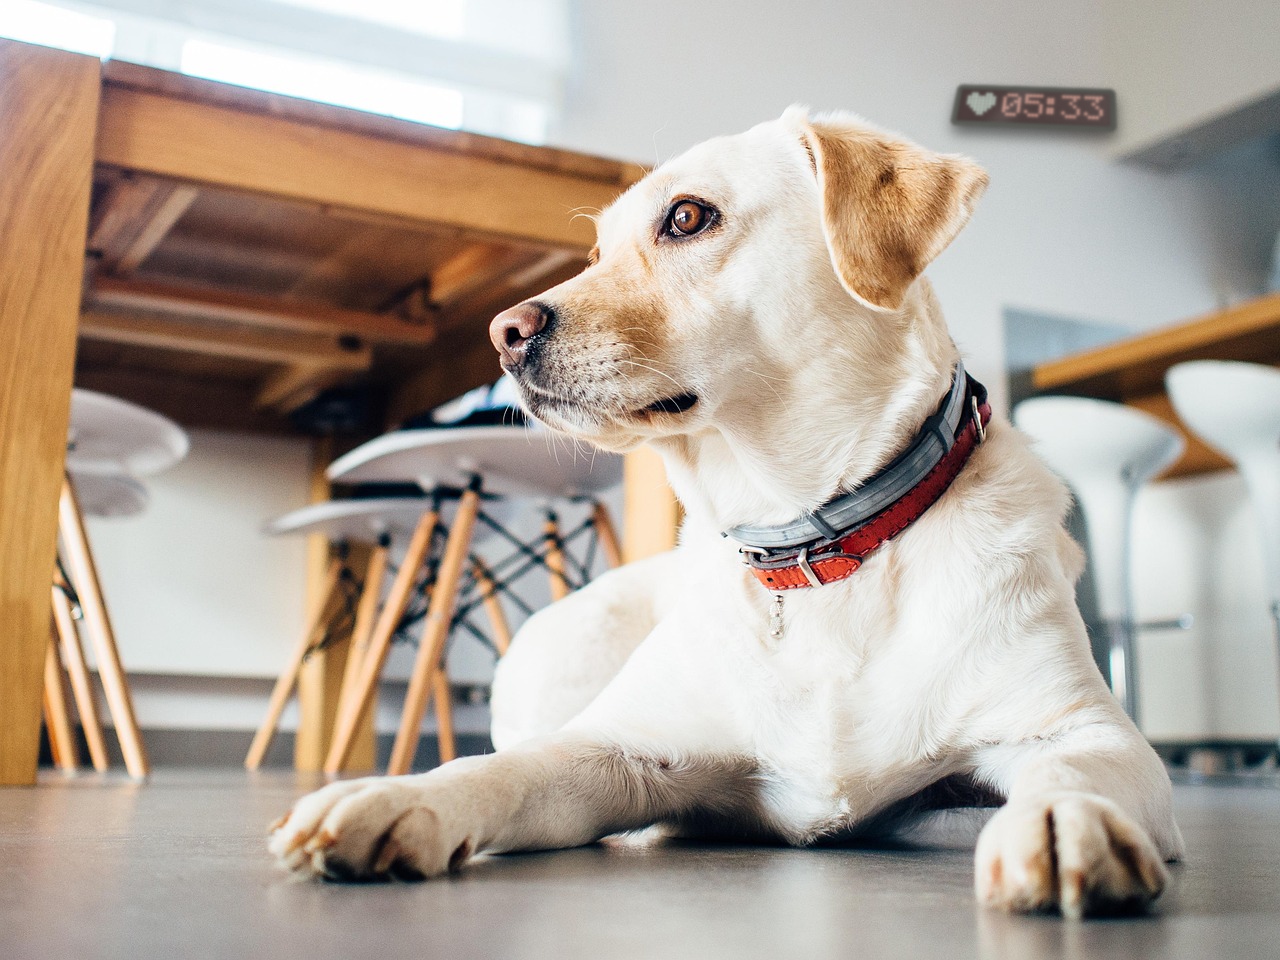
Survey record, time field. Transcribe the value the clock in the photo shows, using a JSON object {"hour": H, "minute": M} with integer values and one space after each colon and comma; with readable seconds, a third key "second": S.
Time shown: {"hour": 5, "minute": 33}
